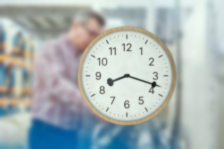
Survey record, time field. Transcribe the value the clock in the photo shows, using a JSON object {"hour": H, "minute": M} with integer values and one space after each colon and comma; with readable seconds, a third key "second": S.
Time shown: {"hour": 8, "minute": 18}
